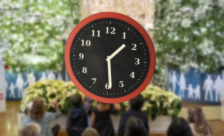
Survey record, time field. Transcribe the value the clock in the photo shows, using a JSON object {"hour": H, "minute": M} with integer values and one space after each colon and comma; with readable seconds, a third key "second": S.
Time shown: {"hour": 1, "minute": 29}
